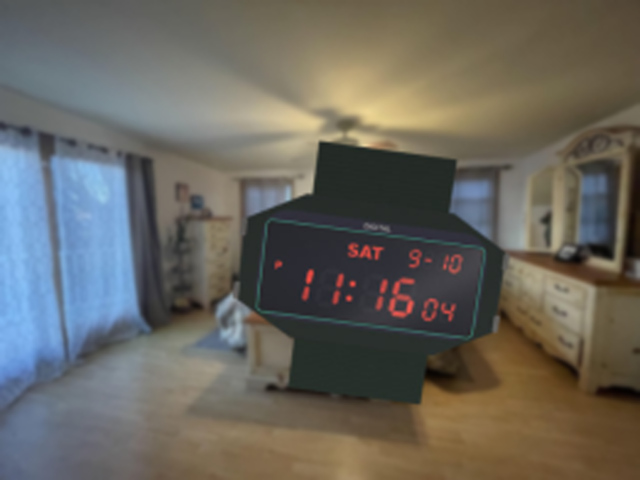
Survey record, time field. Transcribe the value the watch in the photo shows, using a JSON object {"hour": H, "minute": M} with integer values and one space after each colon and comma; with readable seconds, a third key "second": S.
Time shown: {"hour": 11, "minute": 16, "second": 4}
